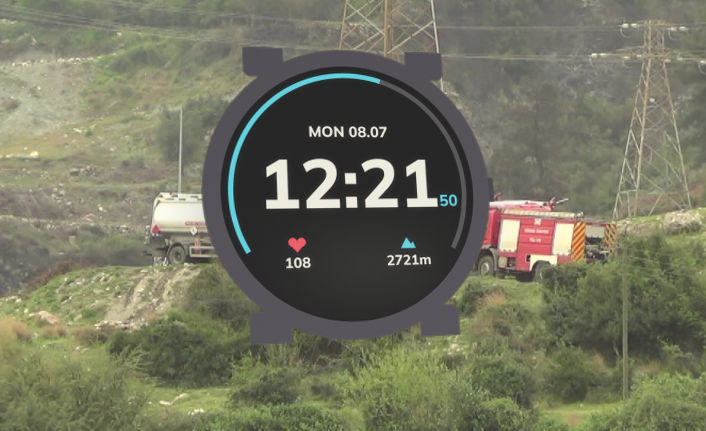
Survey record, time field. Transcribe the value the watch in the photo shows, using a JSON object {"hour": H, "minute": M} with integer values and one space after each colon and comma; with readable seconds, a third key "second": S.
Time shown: {"hour": 12, "minute": 21, "second": 50}
